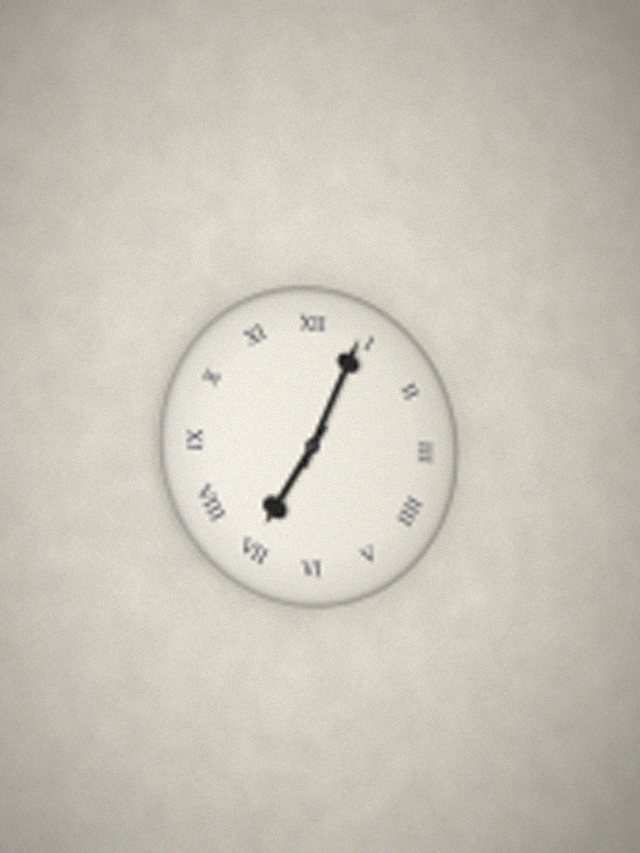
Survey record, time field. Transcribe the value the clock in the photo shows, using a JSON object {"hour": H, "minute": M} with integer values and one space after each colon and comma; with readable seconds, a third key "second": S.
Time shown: {"hour": 7, "minute": 4}
